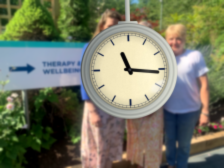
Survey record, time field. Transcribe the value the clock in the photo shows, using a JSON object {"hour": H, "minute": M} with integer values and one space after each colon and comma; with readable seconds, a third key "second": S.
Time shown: {"hour": 11, "minute": 16}
